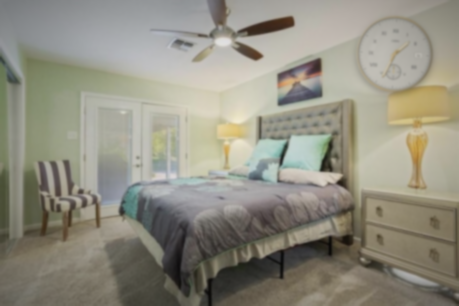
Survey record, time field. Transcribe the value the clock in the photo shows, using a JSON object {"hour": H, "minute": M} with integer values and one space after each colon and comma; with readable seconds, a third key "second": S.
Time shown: {"hour": 1, "minute": 34}
